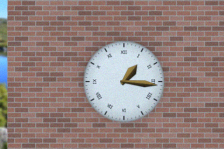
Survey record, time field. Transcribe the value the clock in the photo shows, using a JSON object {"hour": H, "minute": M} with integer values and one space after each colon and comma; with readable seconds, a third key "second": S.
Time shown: {"hour": 1, "minute": 16}
